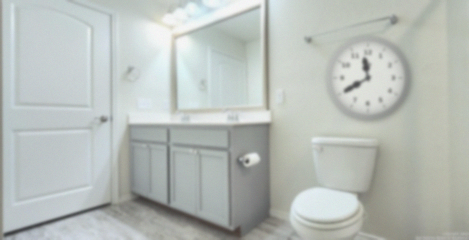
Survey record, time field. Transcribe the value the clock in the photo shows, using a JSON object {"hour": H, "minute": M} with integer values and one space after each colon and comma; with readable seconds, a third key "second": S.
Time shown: {"hour": 11, "minute": 40}
